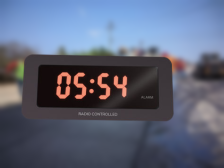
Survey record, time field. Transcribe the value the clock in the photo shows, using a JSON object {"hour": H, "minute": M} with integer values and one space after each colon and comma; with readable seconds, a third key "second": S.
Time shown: {"hour": 5, "minute": 54}
